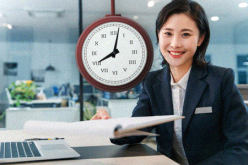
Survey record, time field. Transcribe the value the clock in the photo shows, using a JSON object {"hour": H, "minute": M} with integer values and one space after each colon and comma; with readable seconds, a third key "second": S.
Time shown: {"hour": 8, "minute": 2}
